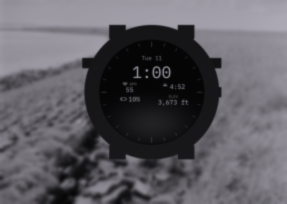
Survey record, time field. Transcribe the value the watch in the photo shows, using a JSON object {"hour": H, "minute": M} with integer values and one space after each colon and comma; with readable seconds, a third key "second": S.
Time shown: {"hour": 1, "minute": 0}
